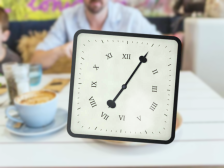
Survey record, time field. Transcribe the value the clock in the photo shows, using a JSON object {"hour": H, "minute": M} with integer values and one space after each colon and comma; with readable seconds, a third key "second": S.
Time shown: {"hour": 7, "minute": 5}
